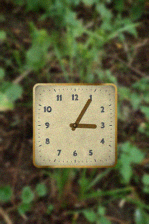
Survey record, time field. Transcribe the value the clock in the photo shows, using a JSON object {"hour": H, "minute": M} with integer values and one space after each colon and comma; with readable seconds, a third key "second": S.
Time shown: {"hour": 3, "minute": 5}
